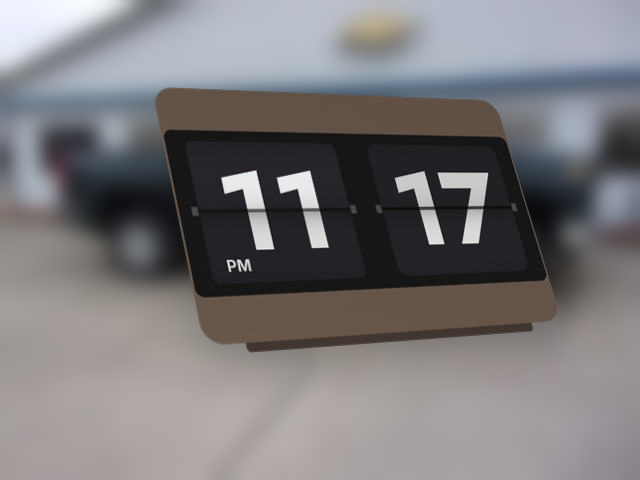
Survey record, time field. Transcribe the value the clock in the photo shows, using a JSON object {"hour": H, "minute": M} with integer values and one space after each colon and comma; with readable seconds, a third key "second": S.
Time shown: {"hour": 11, "minute": 17}
